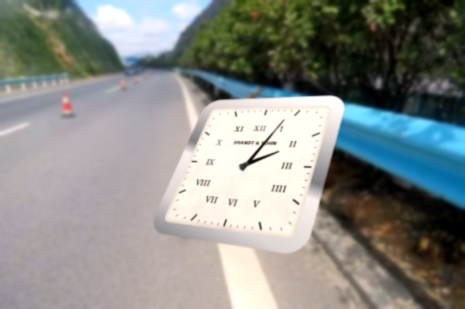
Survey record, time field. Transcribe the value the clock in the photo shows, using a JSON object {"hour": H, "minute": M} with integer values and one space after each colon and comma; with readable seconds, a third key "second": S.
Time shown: {"hour": 2, "minute": 4}
